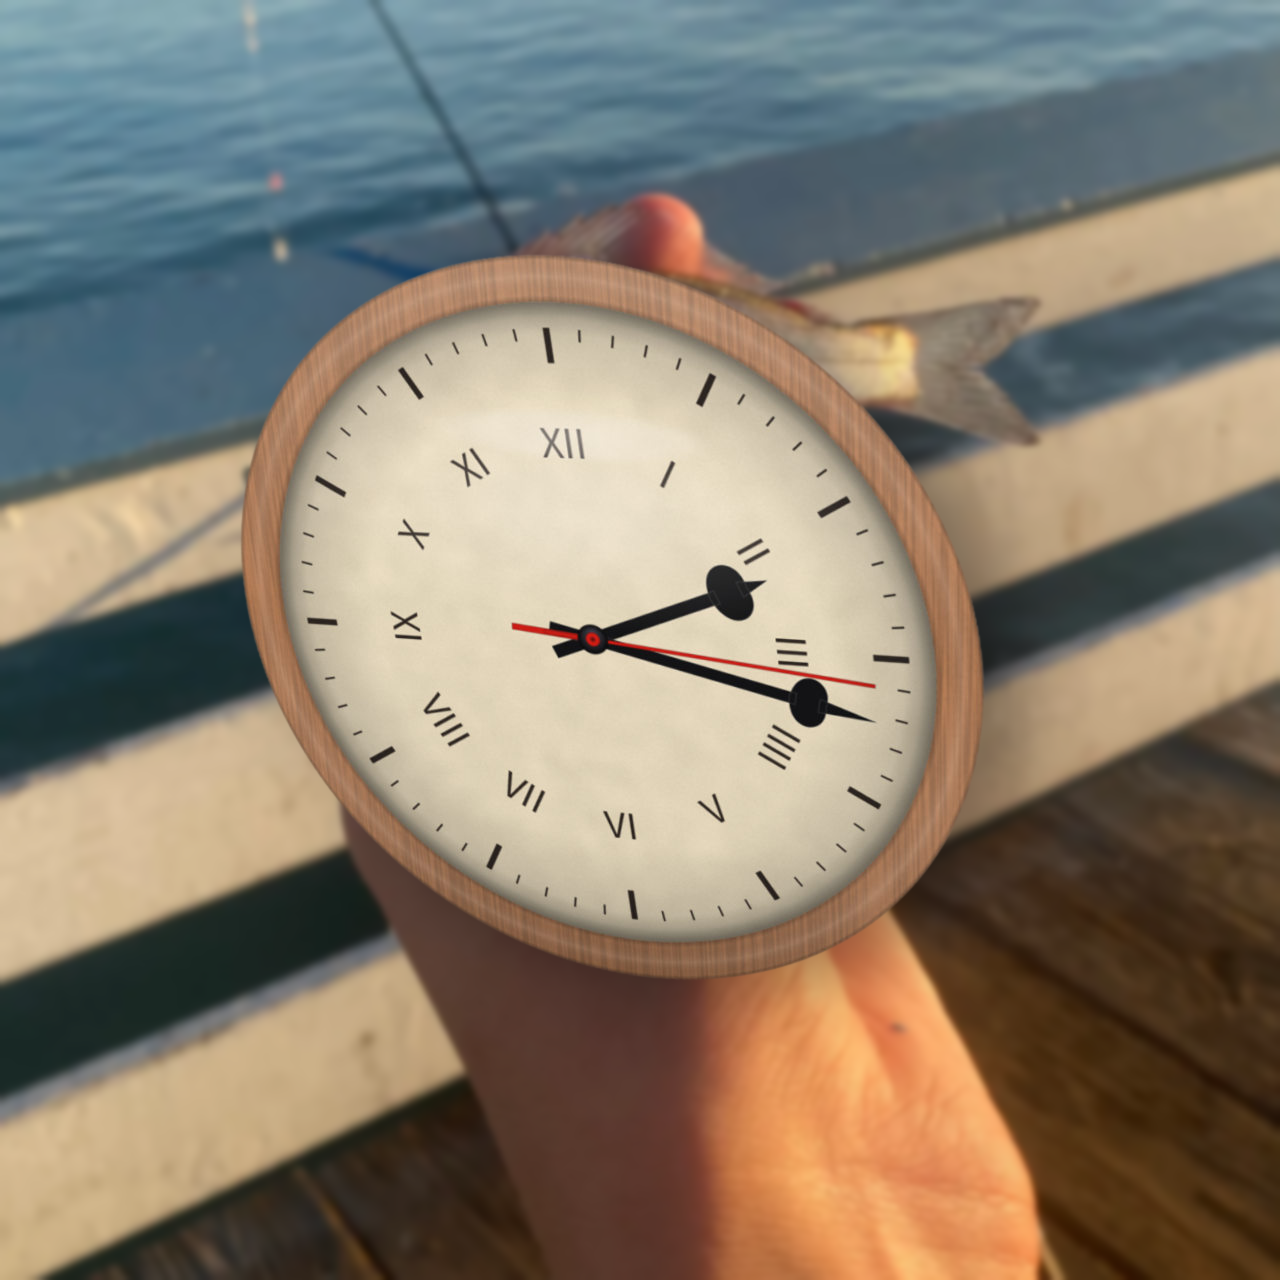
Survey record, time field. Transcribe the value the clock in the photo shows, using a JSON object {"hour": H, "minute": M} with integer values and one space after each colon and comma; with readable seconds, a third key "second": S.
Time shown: {"hour": 2, "minute": 17, "second": 16}
